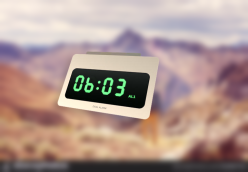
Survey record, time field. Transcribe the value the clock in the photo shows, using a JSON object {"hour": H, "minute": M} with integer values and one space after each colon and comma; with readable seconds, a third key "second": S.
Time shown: {"hour": 6, "minute": 3}
